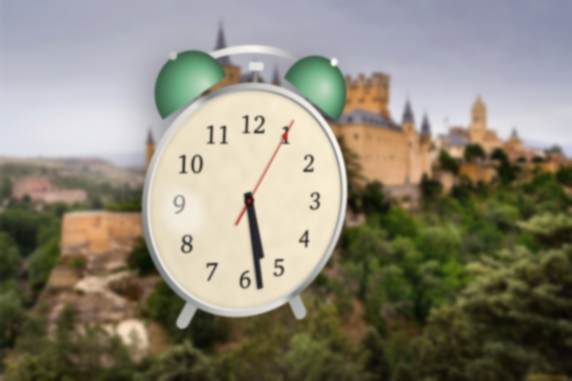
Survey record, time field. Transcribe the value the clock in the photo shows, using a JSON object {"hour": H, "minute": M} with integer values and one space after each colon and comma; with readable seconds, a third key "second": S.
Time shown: {"hour": 5, "minute": 28, "second": 5}
